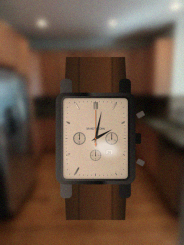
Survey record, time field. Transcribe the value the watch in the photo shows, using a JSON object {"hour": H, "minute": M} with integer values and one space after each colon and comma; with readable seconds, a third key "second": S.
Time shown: {"hour": 2, "minute": 2}
